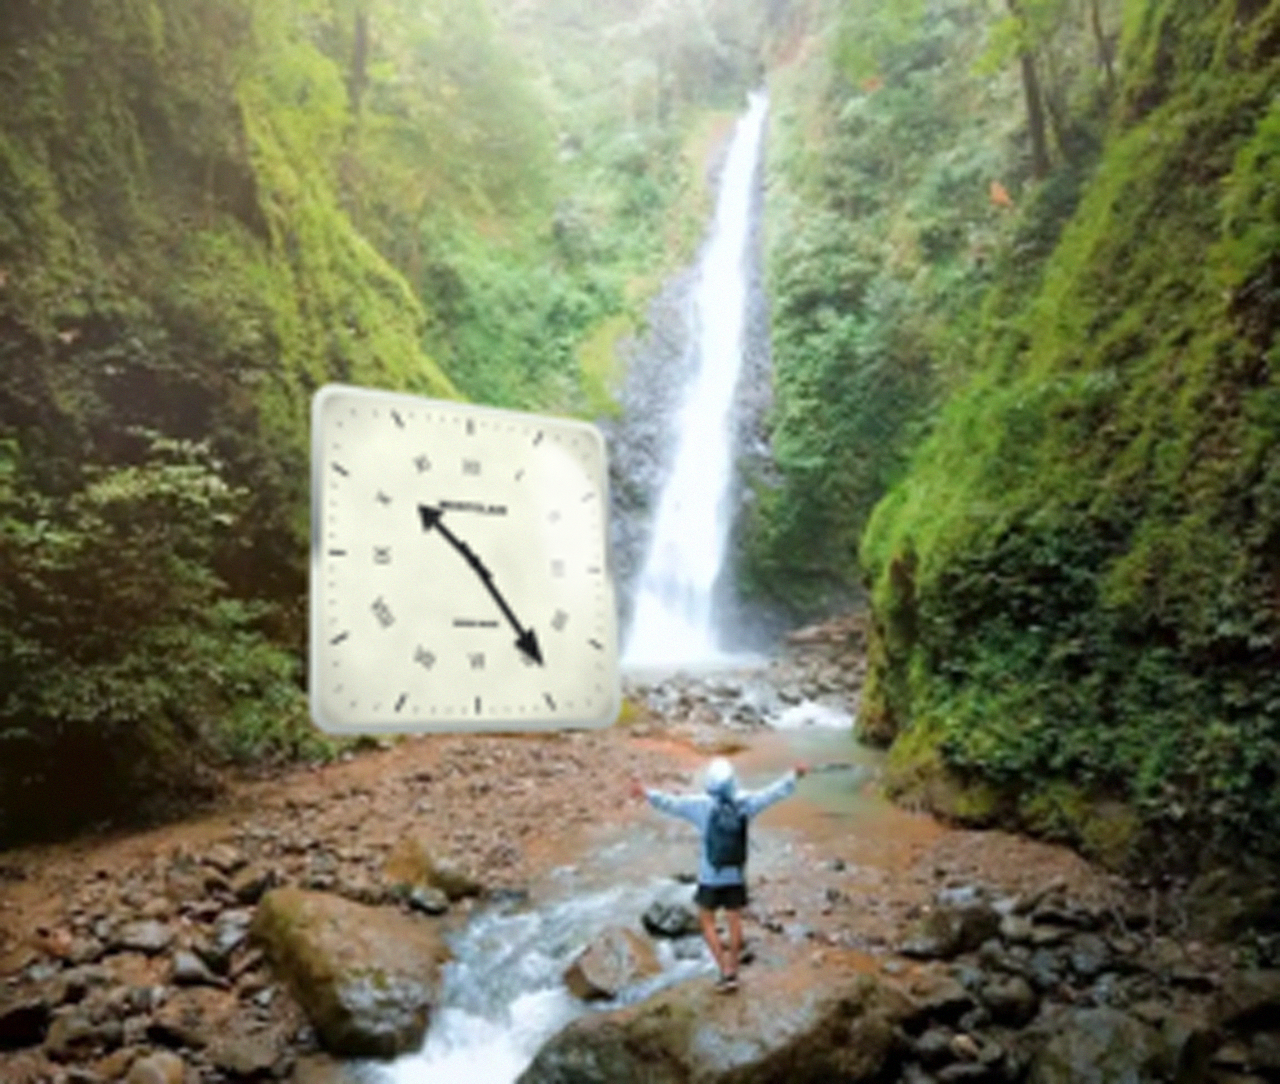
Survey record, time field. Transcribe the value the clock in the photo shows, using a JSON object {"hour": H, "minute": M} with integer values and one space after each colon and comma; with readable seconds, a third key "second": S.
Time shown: {"hour": 10, "minute": 24}
